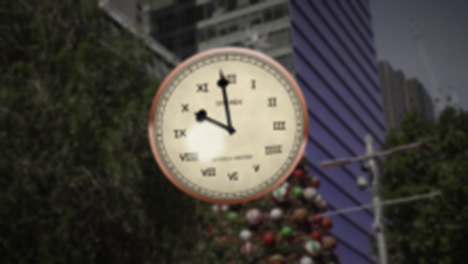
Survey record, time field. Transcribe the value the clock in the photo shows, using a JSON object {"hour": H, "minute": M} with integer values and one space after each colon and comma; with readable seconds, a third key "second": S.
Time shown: {"hour": 9, "minute": 59}
